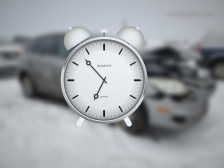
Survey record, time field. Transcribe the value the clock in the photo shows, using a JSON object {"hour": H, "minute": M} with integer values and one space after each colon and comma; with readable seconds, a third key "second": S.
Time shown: {"hour": 6, "minute": 53}
